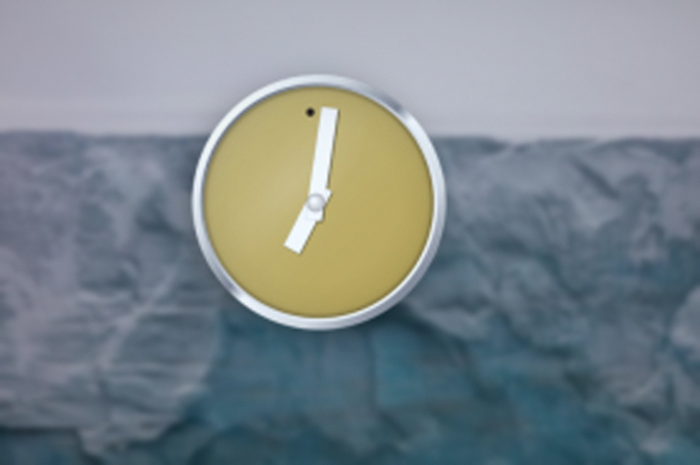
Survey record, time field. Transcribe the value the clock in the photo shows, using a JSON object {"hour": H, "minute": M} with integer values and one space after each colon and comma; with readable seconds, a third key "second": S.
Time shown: {"hour": 7, "minute": 2}
